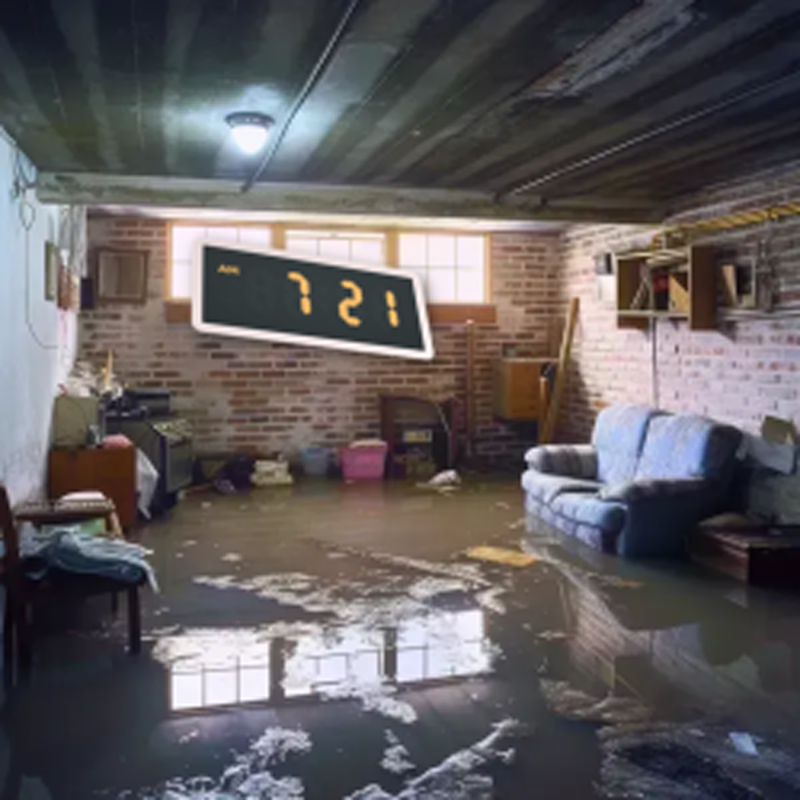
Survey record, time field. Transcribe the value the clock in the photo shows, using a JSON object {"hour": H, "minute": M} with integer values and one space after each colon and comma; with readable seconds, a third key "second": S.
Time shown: {"hour": 7, "minute": 21}
